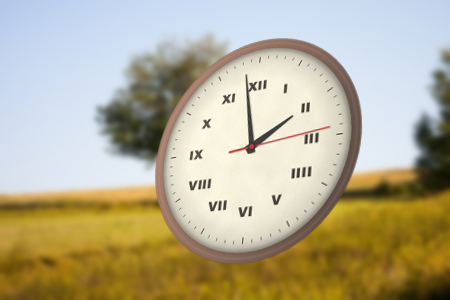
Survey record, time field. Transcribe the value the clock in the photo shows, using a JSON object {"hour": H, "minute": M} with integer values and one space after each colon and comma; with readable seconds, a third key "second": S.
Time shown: {"hour": 1, "minute": 58, "second": 14}
